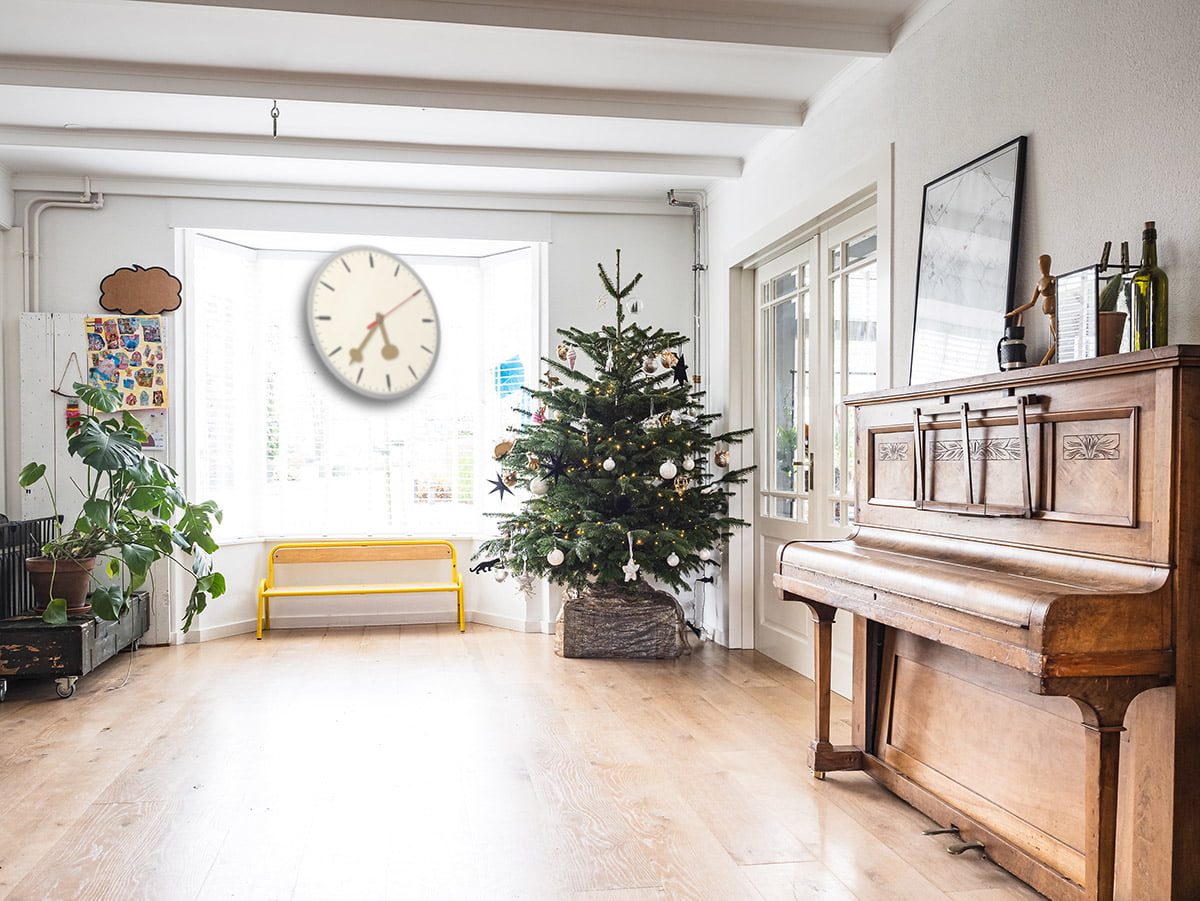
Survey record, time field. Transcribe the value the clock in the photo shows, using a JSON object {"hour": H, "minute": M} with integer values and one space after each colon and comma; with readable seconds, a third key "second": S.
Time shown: {"hour": 5, "minute": 37, "second": 10}
